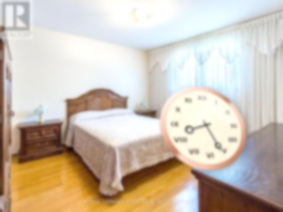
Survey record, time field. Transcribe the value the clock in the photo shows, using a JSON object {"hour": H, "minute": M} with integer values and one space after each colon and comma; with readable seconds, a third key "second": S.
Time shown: {"hour": 8, "minute": 26}
